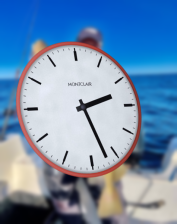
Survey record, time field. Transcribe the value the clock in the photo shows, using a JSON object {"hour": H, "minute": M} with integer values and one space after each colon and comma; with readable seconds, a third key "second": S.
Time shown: {"hour": 2, "minute": 27}
